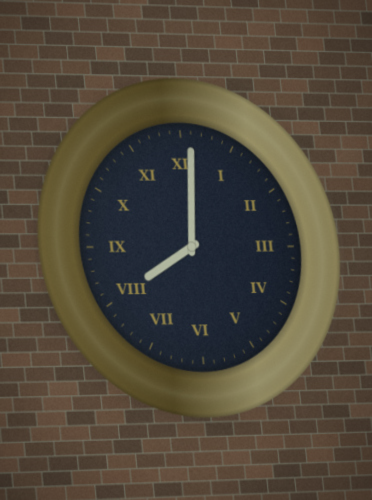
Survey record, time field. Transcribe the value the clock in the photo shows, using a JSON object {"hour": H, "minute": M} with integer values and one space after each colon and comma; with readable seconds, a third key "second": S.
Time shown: {"hour": 8, "minute": 1}
